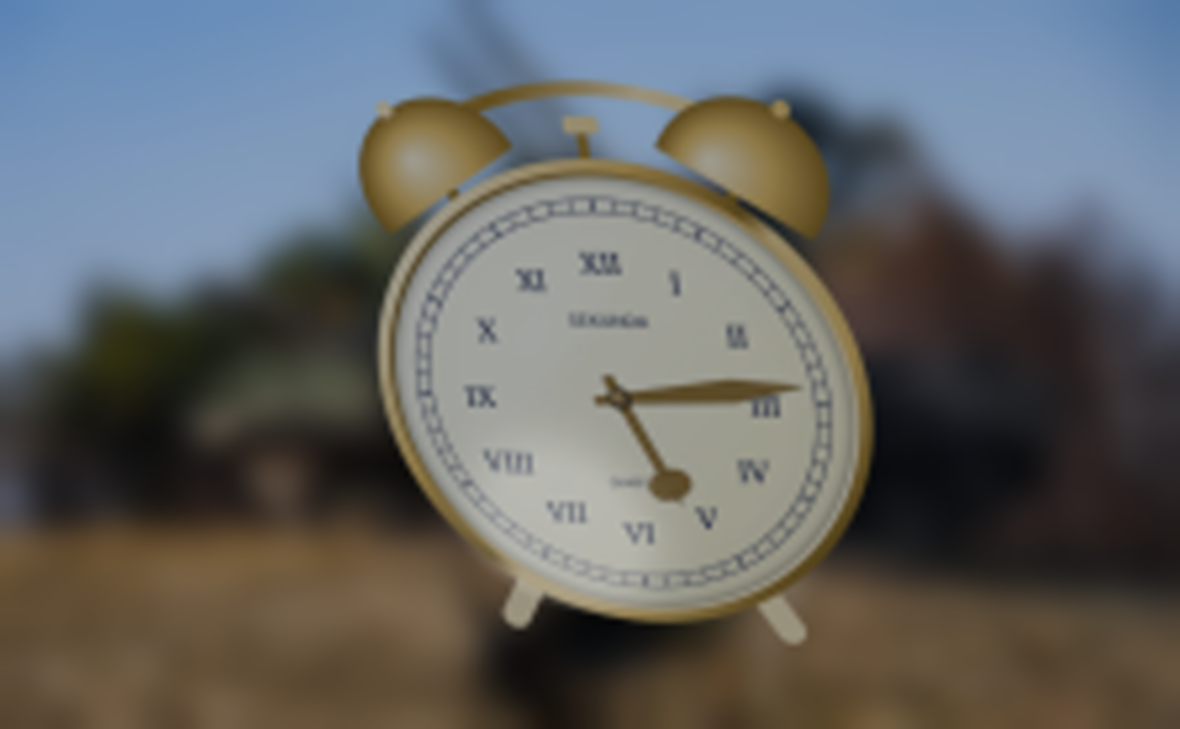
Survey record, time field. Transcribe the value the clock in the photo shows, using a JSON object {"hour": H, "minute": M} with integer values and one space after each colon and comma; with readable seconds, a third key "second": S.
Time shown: {"hour": 5, "minute": 14}
